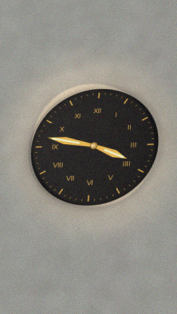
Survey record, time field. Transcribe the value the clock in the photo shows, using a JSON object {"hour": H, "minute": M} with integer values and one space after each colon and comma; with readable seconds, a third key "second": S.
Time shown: {"hour": 3, "minute": 47}
